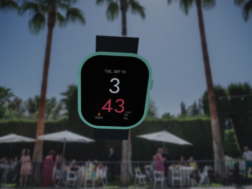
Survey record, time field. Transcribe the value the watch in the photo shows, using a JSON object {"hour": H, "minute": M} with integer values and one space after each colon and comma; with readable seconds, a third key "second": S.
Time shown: {"hour": 3, "minute": 43}
